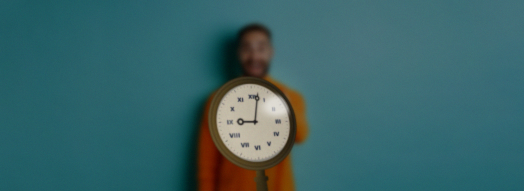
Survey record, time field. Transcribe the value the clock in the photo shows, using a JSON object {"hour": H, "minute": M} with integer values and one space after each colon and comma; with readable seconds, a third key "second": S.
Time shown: {"hour": 9, "minute": 2}
